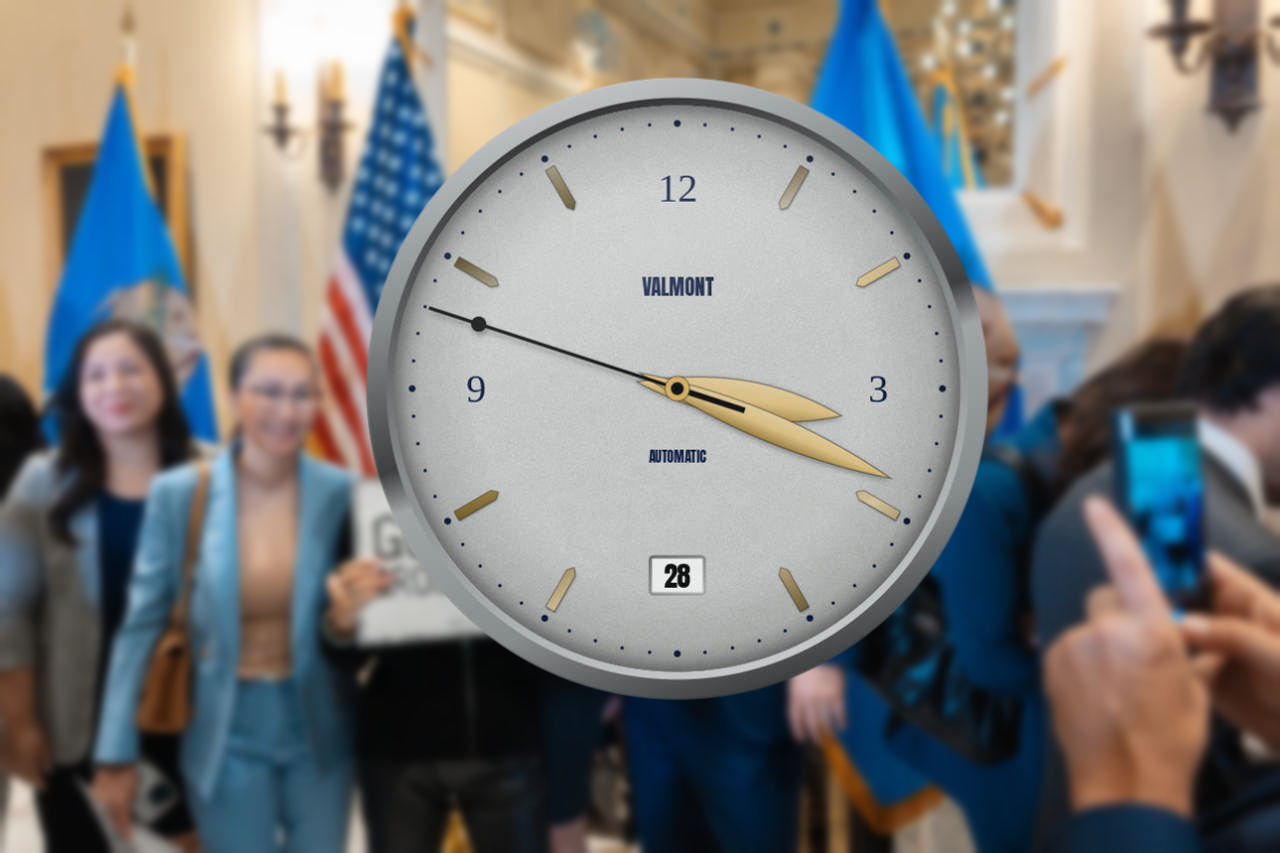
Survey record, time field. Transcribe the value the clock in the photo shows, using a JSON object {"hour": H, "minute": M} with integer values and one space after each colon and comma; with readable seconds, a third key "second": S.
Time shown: {"hour": 3, "minute": 18, "second": 48}
